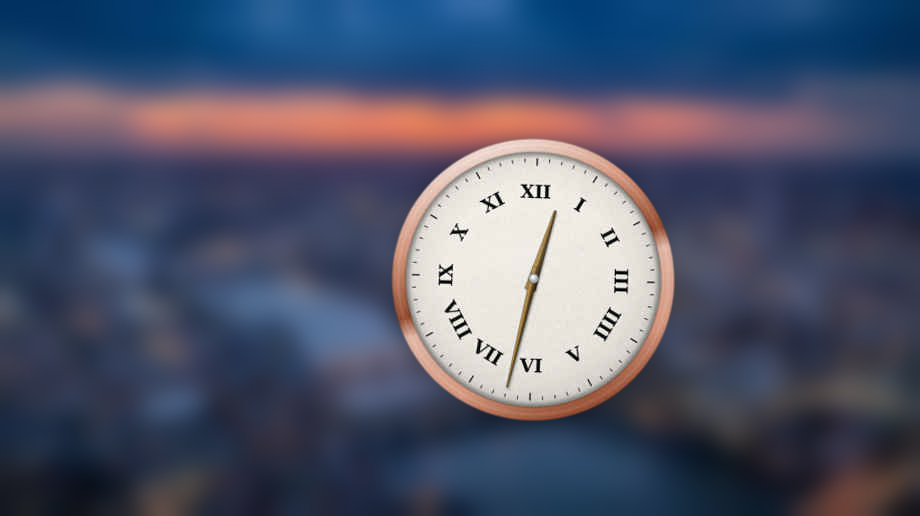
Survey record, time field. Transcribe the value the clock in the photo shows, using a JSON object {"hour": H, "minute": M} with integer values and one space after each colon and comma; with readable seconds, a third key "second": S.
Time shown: {"hour": 12, "minute": 32}
